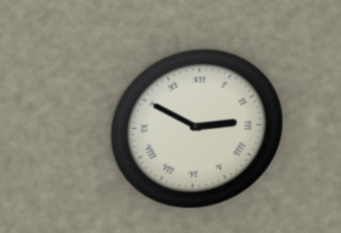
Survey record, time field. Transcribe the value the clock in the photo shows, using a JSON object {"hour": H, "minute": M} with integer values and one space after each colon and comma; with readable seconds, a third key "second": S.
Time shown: {"hour": 2, "minute": 50}
